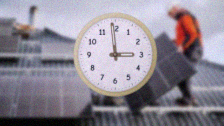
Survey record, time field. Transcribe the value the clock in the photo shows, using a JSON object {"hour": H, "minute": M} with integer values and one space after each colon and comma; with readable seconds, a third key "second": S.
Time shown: {"hour": 2, "minute": 59}
